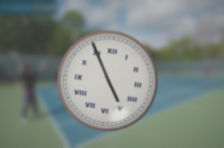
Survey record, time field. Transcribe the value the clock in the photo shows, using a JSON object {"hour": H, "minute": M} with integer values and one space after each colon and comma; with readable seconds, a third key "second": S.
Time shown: {"hour": 4, "minute": 55}
